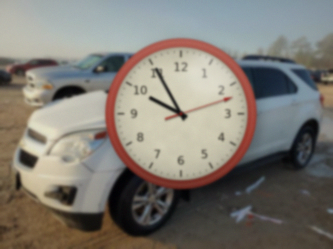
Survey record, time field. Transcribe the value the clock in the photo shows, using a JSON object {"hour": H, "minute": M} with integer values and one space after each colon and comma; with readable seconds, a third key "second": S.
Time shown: {"hour": 9, "minute": 55, "second": 12}
